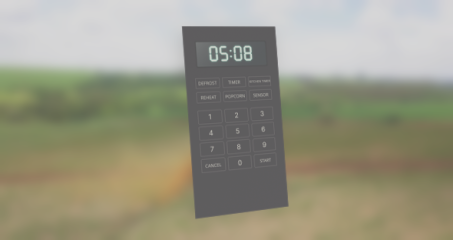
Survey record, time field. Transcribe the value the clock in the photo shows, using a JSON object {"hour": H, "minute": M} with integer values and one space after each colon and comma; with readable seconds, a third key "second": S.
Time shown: {"hour": 5, "minute": 8}
